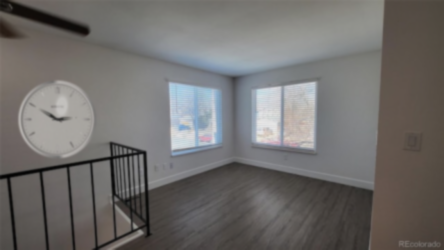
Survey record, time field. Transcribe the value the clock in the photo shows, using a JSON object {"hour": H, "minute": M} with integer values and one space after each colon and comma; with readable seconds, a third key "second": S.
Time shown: {"hour": 2, "minute": 50}
